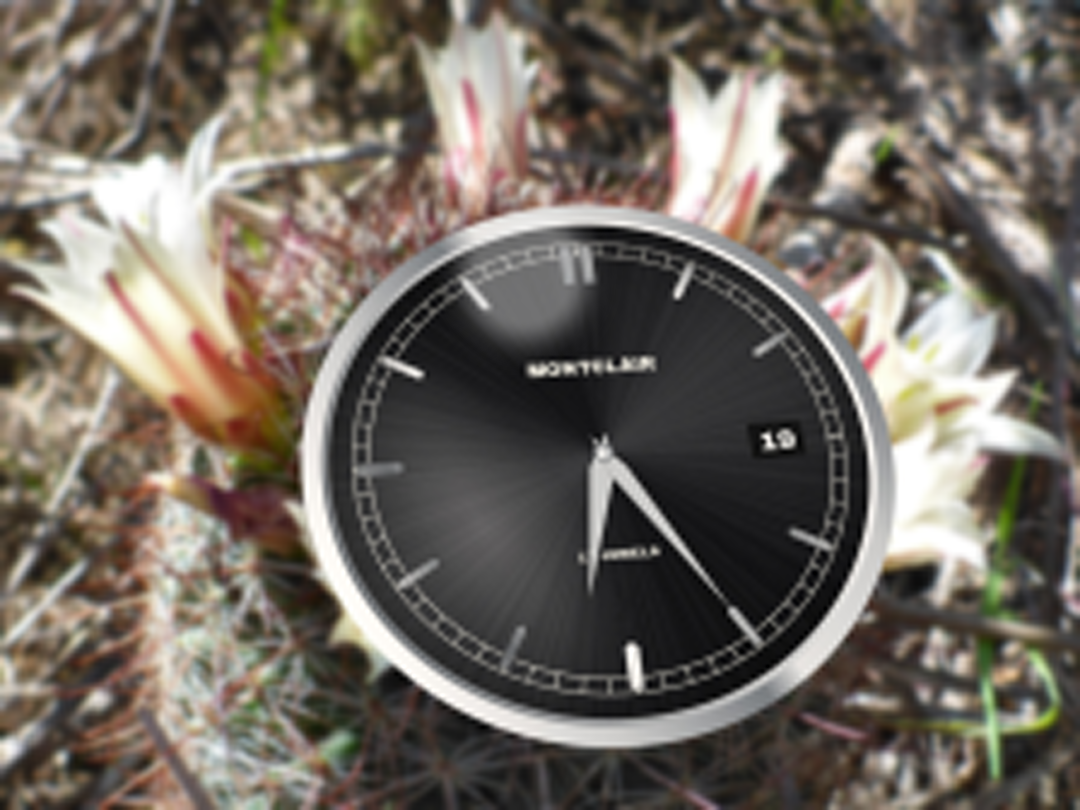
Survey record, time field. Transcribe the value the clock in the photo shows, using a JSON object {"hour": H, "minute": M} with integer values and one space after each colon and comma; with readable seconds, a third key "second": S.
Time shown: {"hour": 6, "minute": 25}
